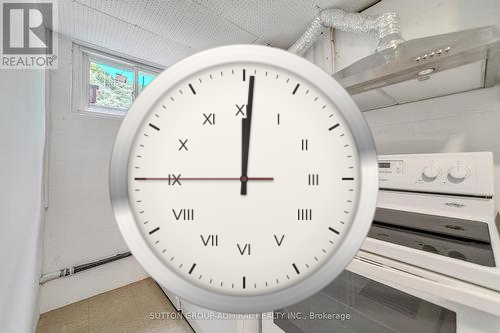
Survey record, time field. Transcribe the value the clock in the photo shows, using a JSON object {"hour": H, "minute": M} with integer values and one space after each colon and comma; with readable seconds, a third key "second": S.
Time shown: {"hour": 12, "minute": 0, "second": 45}
